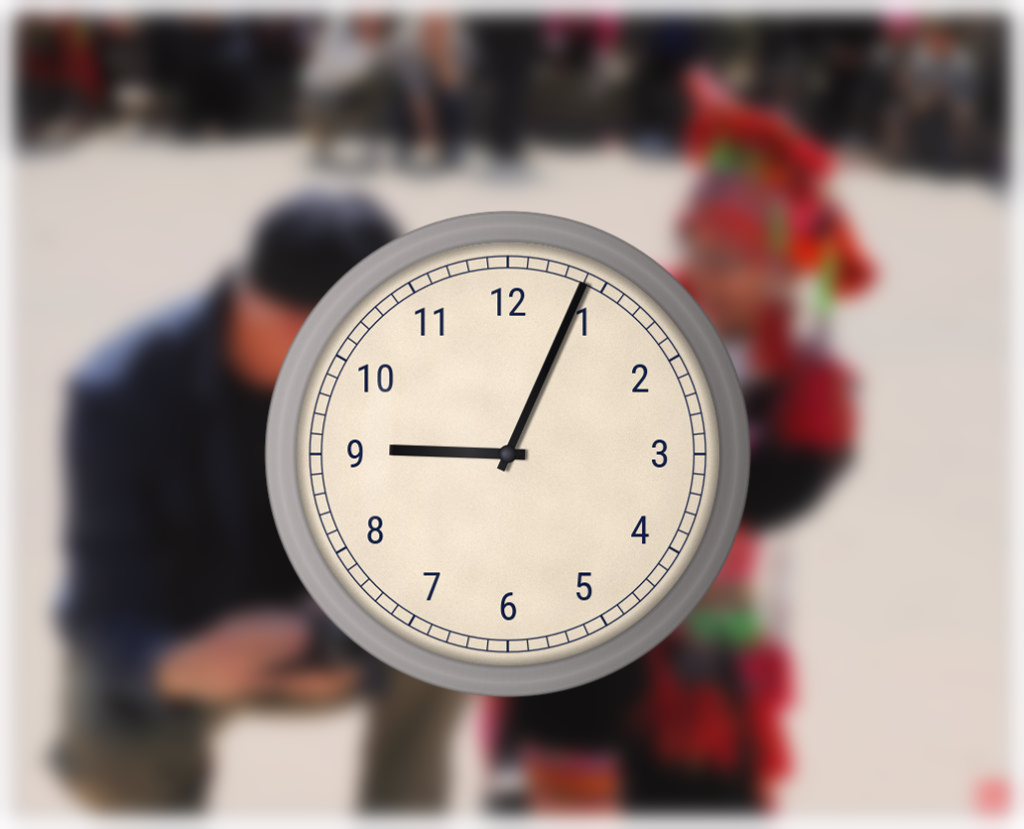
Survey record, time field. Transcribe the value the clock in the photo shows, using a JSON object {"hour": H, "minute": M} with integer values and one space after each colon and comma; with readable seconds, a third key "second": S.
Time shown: {"hour": 9, "minute": 4}
